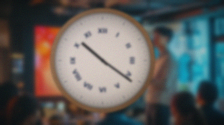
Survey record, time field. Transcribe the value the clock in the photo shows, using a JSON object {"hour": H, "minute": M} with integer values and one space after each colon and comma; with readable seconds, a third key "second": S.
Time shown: {"hour": 10, "minute": 21}
